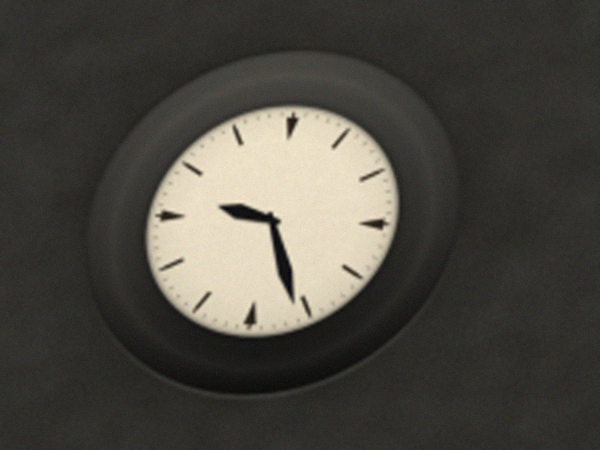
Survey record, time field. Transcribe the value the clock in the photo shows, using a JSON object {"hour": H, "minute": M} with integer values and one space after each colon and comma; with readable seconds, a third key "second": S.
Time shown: {"hour": 9, "minute": 26}
